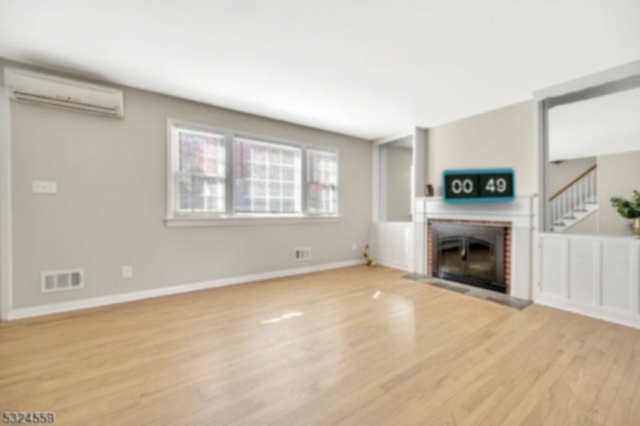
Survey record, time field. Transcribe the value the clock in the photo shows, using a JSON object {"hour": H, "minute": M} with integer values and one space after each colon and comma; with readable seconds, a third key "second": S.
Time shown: {"hour": 0, "minute": 49}
